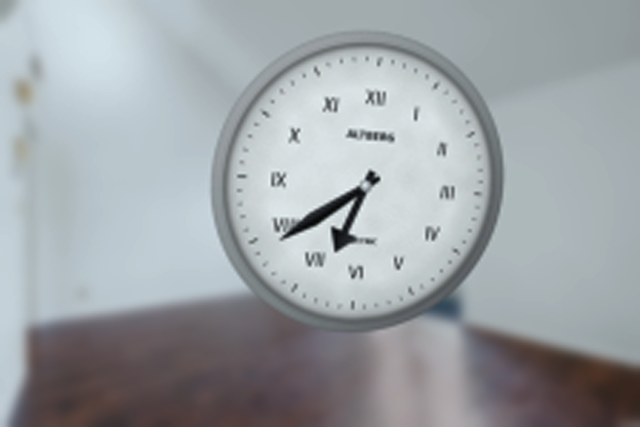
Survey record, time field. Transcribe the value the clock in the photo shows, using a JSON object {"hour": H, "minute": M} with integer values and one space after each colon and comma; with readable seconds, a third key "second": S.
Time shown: {"hour": 6, "minute": 39}
